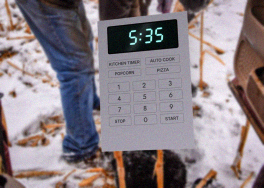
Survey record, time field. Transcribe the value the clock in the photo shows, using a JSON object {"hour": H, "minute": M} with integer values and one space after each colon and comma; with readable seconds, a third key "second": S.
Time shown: {"hour": 5, "minute": 35}
